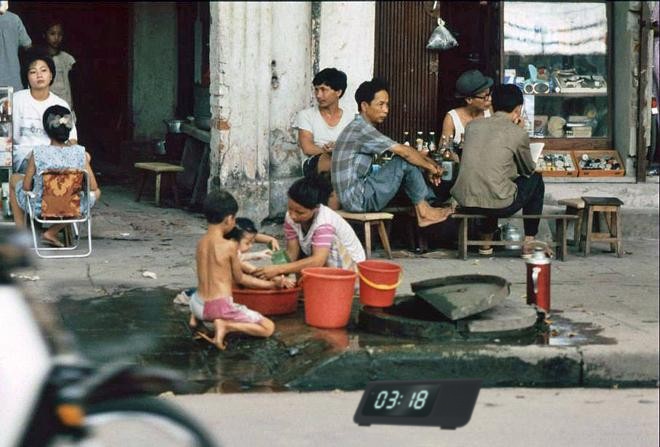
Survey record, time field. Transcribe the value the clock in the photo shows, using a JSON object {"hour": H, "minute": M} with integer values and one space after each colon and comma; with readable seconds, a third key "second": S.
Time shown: {"hour": 3, "minute": 18}
